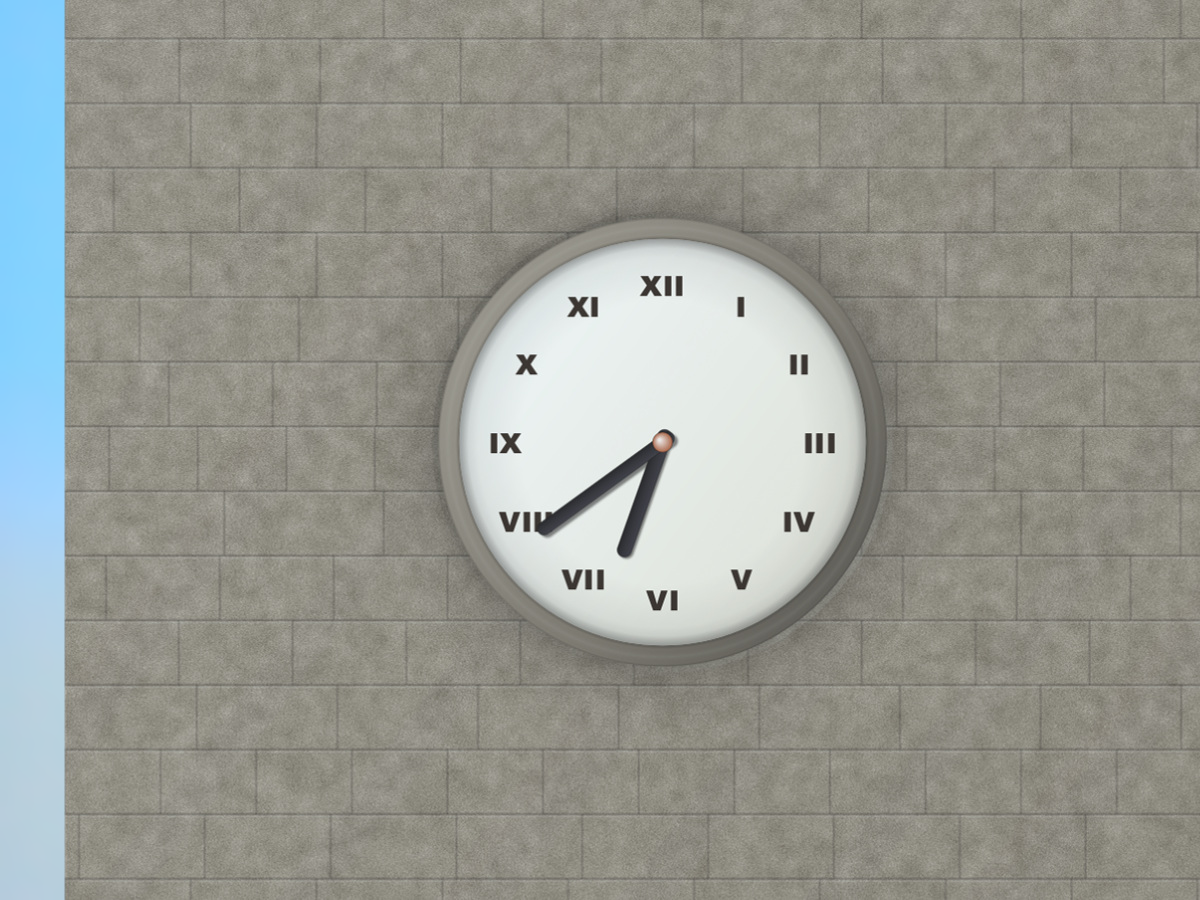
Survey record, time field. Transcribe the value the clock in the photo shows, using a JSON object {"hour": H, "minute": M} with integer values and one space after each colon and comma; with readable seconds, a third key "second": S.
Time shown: {"hour": 6, "minute": 39}
